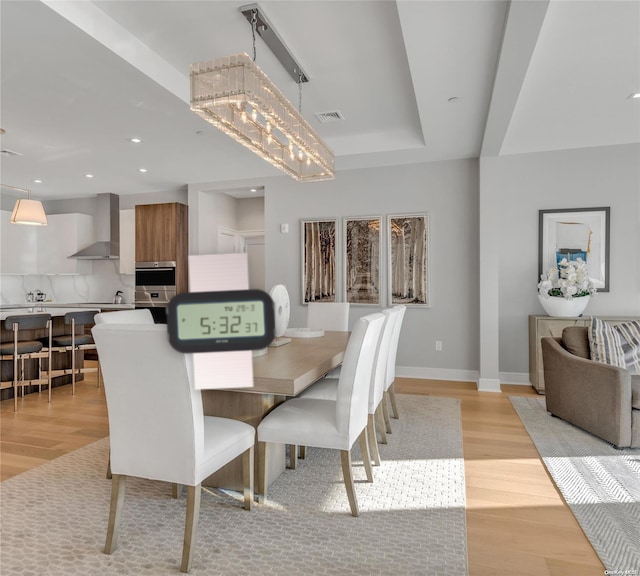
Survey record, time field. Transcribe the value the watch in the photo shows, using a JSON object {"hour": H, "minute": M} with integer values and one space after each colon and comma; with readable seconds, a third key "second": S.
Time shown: {"hour": 5, "minute": 32}
